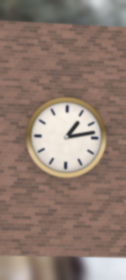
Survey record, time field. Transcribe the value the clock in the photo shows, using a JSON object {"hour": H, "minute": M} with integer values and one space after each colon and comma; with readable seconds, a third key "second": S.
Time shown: {"hour": 1, "minute": 13}
